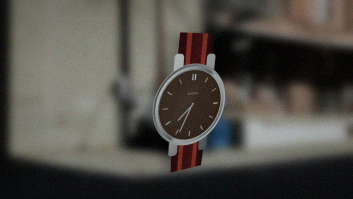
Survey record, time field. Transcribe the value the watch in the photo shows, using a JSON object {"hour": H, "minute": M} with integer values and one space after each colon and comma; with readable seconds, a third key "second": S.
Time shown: {"hour": 7, "minute": 34}
